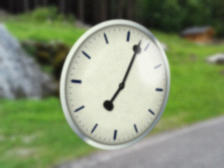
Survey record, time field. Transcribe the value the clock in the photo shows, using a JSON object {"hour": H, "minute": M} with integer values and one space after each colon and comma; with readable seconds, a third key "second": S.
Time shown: {"hour": 7, "minute": 3}
